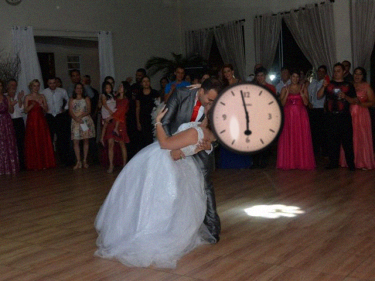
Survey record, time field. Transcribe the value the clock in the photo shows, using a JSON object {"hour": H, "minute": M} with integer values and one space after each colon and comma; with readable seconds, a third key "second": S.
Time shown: {"hour": 5, "minute": 58}
